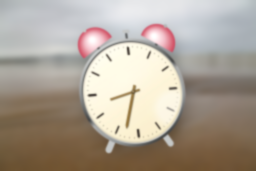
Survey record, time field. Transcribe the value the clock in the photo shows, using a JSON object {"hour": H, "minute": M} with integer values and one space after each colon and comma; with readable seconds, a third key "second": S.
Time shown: {"hour": 8, "minute": 33}
